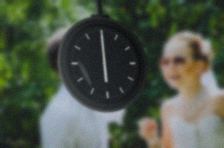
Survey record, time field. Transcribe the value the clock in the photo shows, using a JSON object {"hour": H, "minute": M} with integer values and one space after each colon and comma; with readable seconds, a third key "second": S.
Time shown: {"hour": 6, "minute": 0}
